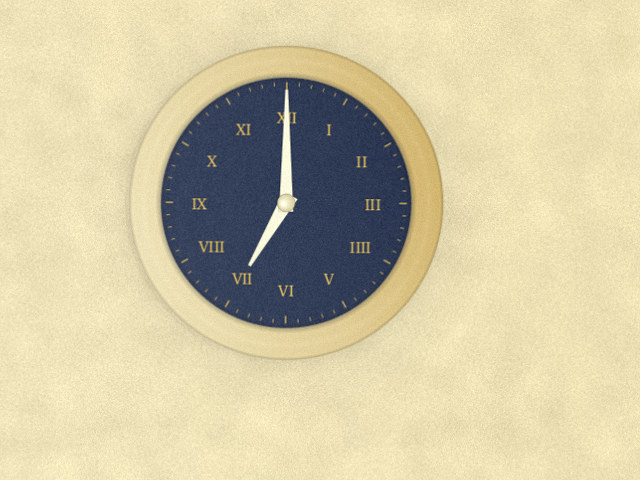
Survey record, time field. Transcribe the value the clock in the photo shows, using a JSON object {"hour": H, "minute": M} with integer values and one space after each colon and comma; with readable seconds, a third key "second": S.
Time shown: {"hour": 7, "minute": 0}
